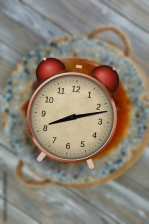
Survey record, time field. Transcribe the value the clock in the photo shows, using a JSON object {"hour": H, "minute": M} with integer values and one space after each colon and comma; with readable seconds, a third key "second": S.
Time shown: {"hour": 8, "minute": 12}
